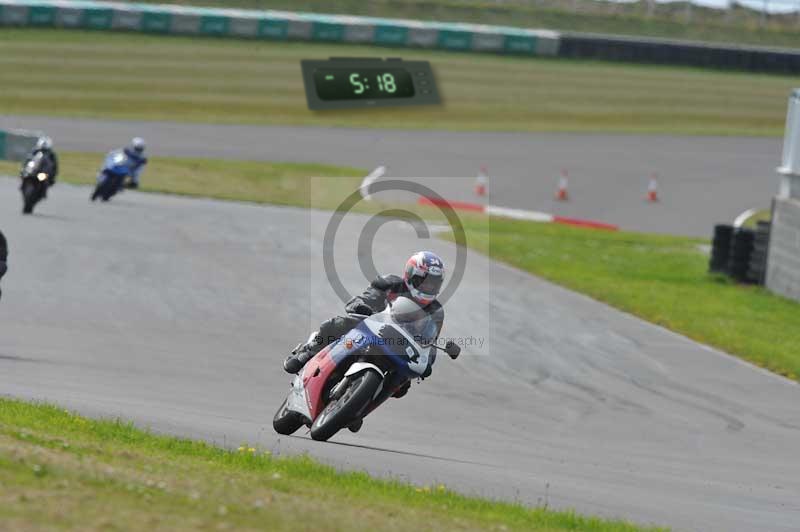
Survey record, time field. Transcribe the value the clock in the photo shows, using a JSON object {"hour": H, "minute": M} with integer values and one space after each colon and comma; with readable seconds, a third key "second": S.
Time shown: {"hour": 5, "minute": 18}
